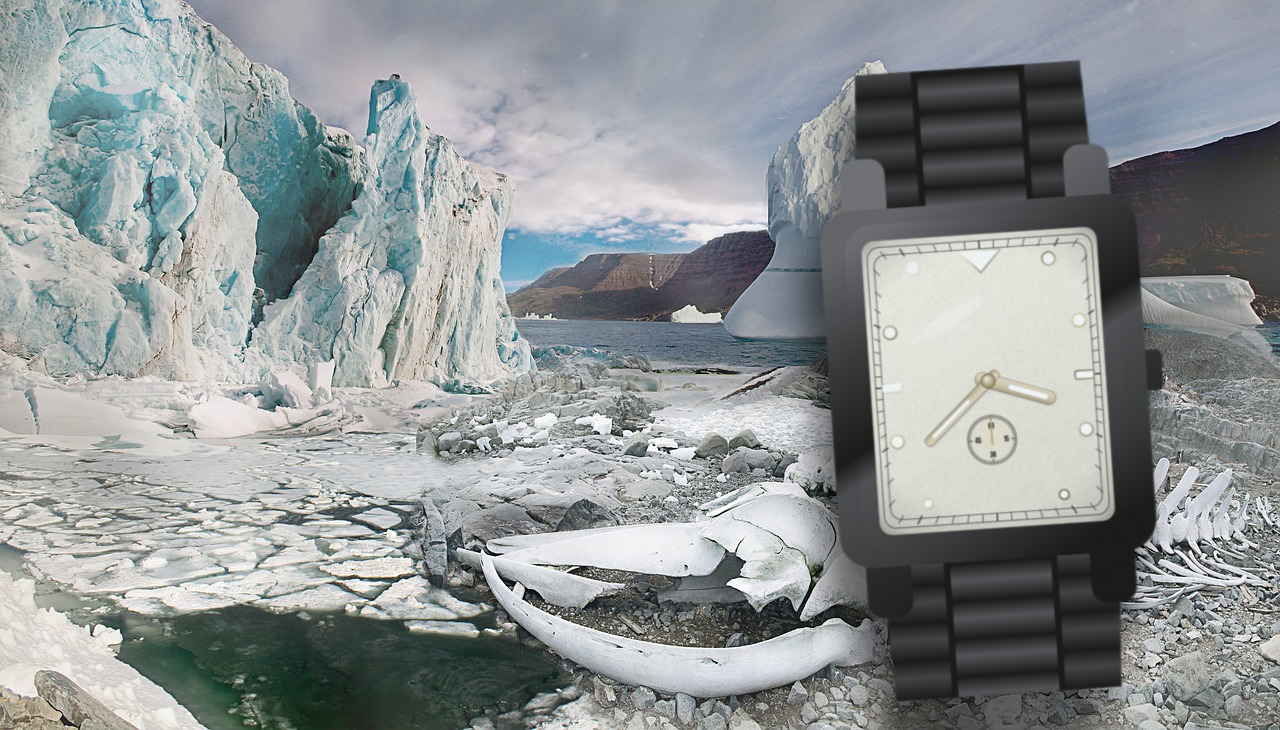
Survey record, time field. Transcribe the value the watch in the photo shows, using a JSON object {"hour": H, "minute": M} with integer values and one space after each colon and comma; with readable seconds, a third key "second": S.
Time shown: {"hour": 3, "minute": 38}
